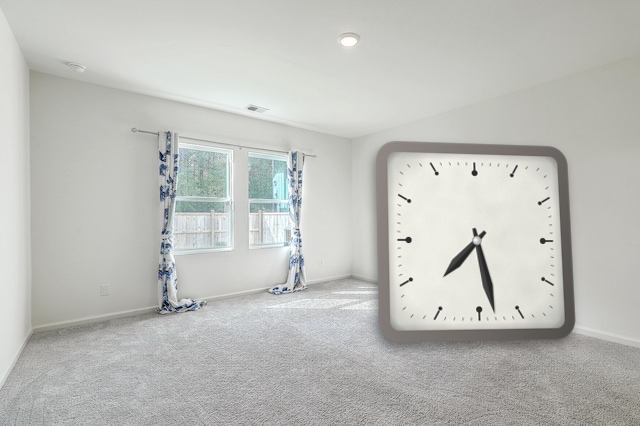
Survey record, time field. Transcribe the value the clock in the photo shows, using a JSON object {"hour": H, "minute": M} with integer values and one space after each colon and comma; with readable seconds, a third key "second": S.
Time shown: {"hour": 7, "minute": 28}
